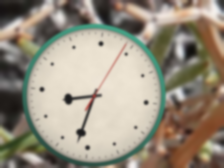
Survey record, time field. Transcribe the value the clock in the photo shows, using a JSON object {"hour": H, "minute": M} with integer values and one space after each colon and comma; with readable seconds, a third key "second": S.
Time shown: {"hour": 8, "minute": 32, "second": 4}
